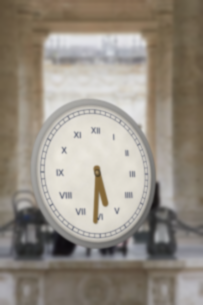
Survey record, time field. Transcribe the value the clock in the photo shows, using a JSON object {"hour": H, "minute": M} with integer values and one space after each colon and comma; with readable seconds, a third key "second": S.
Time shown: {"hour": 5, "minute": 31}
